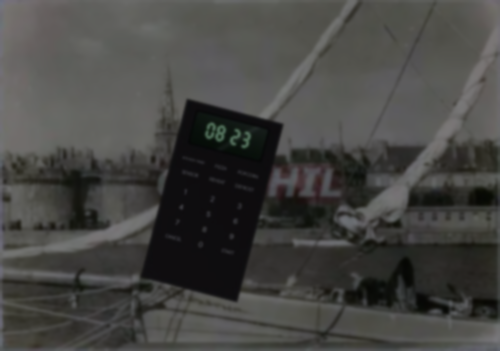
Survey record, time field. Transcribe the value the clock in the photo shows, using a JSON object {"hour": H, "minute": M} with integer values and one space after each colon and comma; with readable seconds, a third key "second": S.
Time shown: {"hour": 8, "minute": 23}
